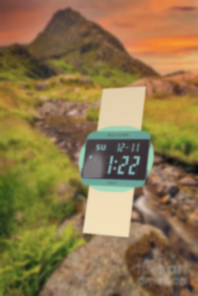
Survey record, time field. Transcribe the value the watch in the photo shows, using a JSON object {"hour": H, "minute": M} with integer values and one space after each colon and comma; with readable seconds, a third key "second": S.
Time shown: {"hour": 1, "minute": 22}
